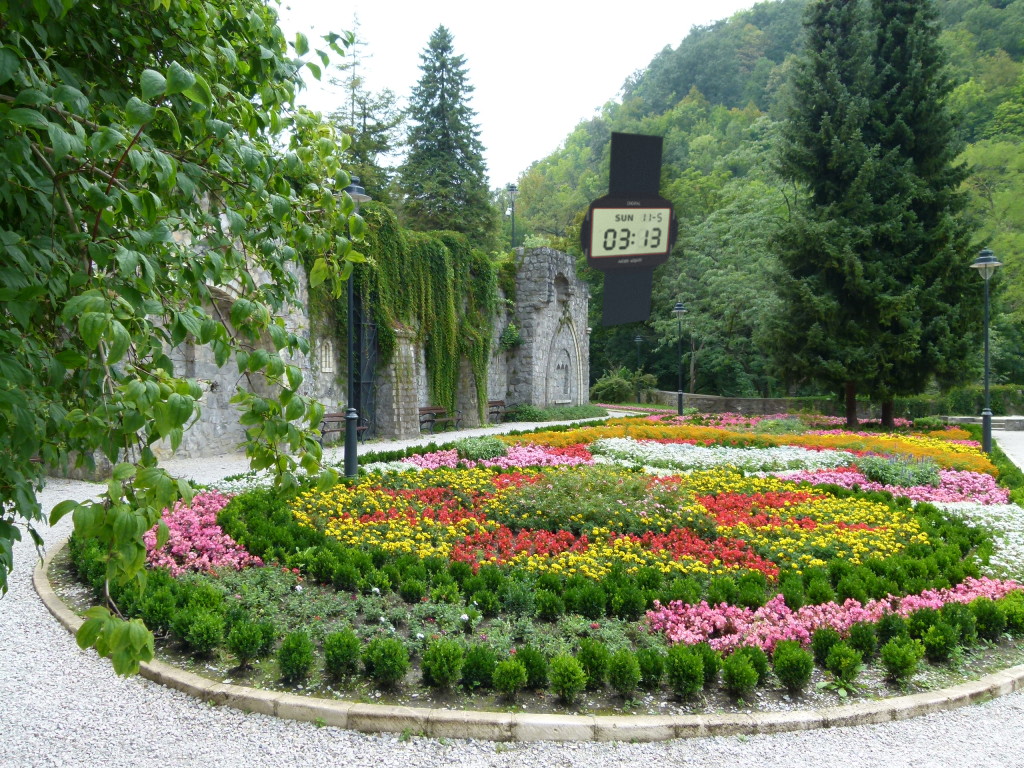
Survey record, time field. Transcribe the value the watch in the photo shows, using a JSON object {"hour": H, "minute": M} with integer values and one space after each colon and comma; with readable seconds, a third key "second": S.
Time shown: {"hour": 3, "minute": 13}
